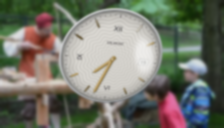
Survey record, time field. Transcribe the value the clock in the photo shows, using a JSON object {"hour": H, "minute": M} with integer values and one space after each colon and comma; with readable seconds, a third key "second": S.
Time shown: {"hour": 7, "minute": 33}
